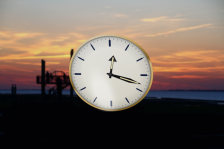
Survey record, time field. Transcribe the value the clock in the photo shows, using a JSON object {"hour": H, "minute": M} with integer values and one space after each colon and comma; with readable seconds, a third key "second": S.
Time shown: {"hour": 12, "minute": 18}
